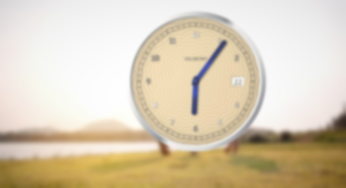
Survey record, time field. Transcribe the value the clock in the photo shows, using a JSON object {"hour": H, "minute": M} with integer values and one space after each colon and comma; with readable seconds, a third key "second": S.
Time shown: {"hour": 6, "minute": 6}
